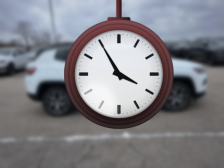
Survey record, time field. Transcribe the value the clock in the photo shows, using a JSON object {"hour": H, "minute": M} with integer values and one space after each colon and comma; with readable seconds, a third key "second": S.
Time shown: {"hour": 3, "minute": 55}
